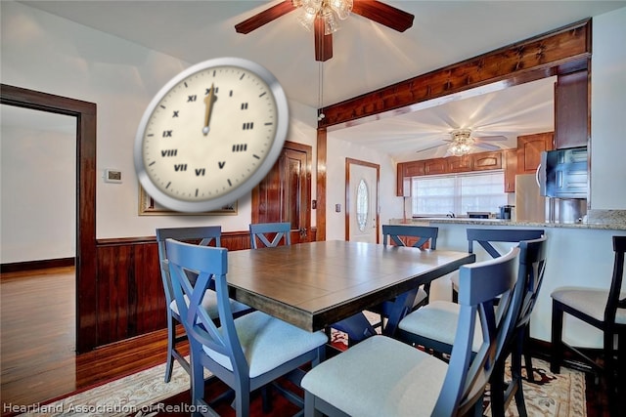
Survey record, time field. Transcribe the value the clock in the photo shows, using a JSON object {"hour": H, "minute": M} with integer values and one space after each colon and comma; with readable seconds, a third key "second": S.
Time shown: {"hour": 12, "minute": 0}
